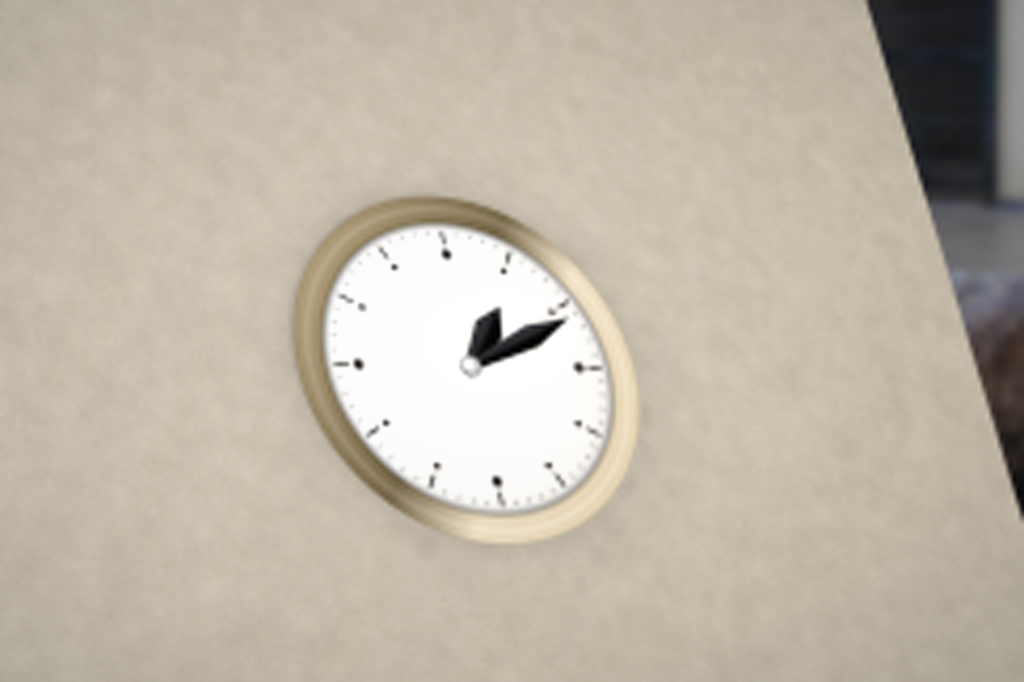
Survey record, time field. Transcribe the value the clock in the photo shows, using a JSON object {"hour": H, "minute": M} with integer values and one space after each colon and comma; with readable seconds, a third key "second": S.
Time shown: {"hour": 1, "minute": 11}
